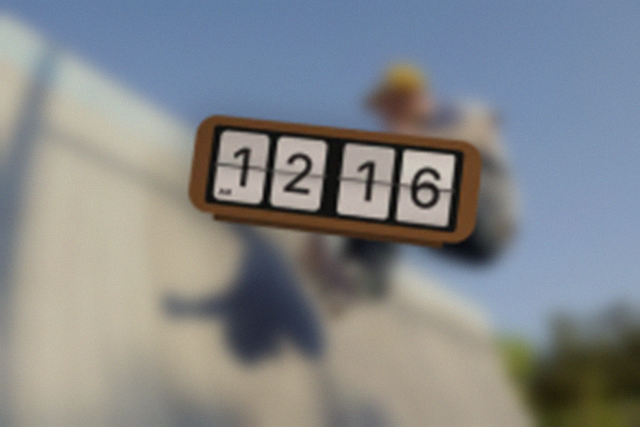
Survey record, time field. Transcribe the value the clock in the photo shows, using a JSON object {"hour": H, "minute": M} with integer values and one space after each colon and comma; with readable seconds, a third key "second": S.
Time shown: {"hour": 12, "minute": 16}
